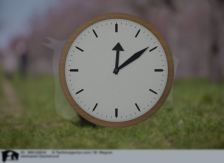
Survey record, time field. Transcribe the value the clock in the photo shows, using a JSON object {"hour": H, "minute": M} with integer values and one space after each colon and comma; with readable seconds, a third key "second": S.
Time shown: {"hour": 12, "minute": 9}
